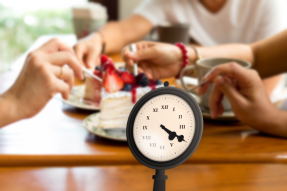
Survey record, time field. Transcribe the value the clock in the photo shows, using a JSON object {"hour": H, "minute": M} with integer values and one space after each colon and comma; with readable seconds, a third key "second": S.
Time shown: {"hour": 4, "minute": 20}
